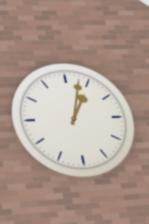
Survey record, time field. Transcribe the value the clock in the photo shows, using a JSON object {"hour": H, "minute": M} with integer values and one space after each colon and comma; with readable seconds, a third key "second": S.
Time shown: {"hour": 1, "minute": 3}
